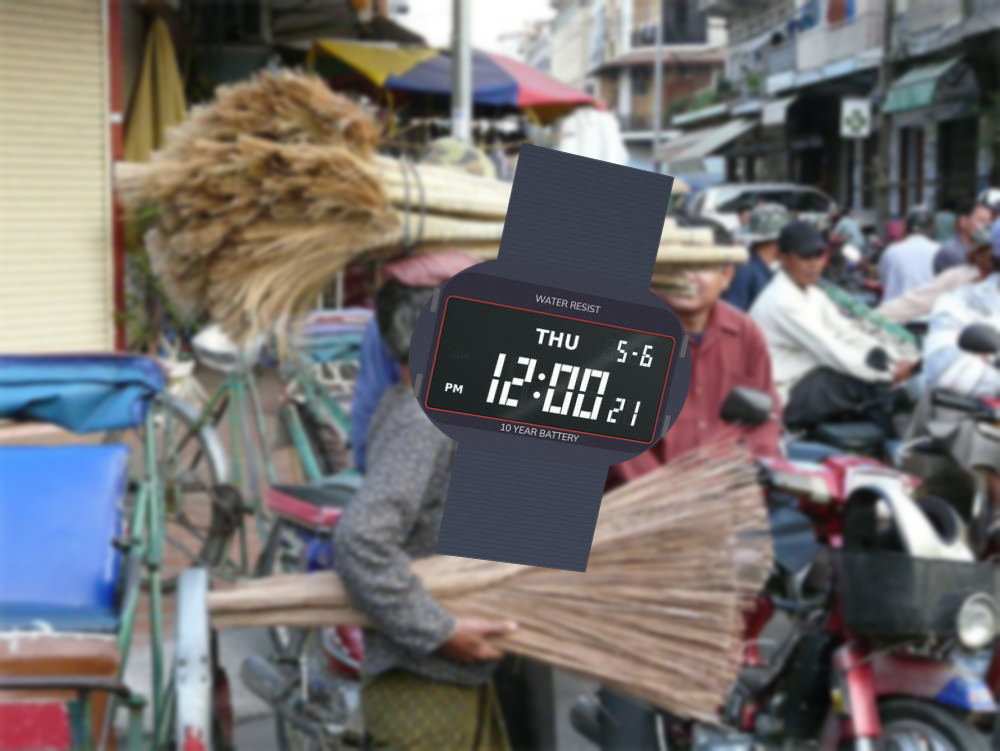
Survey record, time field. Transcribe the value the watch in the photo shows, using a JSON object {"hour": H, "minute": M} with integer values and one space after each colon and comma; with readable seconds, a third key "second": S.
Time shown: {"hour": 12, "minute": 0, "second": 21}
